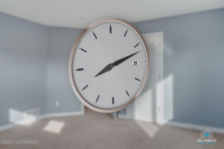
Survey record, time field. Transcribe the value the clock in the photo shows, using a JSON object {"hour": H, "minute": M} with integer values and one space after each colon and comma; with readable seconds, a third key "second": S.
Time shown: {"hour": 8, "minute": 12}
